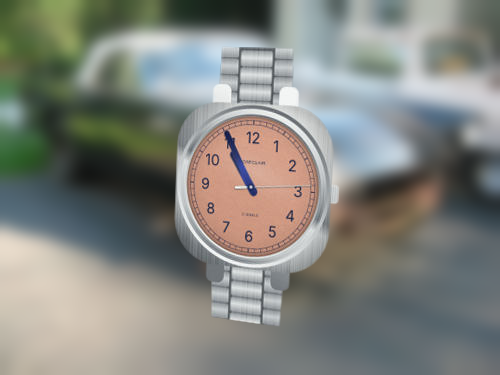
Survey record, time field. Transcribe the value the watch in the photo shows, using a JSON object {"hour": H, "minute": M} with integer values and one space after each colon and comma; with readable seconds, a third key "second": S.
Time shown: {"hour": 10, "minute": 55, "second": 14}
